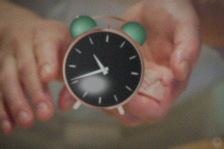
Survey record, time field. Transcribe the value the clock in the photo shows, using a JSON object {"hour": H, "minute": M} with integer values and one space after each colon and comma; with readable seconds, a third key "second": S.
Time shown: {"hour": 10, "minute": 41}
